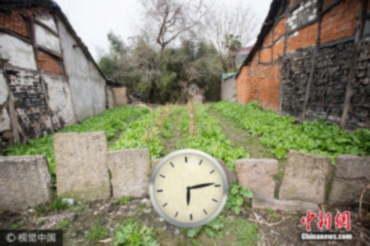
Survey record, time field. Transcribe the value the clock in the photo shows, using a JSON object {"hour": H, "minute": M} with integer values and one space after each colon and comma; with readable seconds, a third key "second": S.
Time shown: {"hour": 6, "minute": 14}
